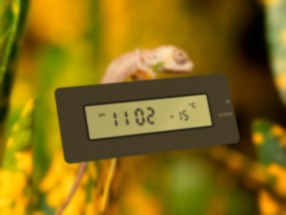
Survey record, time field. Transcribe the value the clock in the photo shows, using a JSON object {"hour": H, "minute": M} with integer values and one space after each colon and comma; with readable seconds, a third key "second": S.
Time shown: {"hour": 11, "minute": 2}
